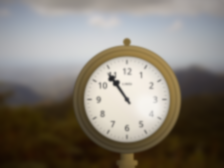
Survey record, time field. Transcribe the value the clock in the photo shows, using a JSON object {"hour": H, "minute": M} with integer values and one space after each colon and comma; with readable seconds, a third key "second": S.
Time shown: {"hour": 10, "minute": 54}
